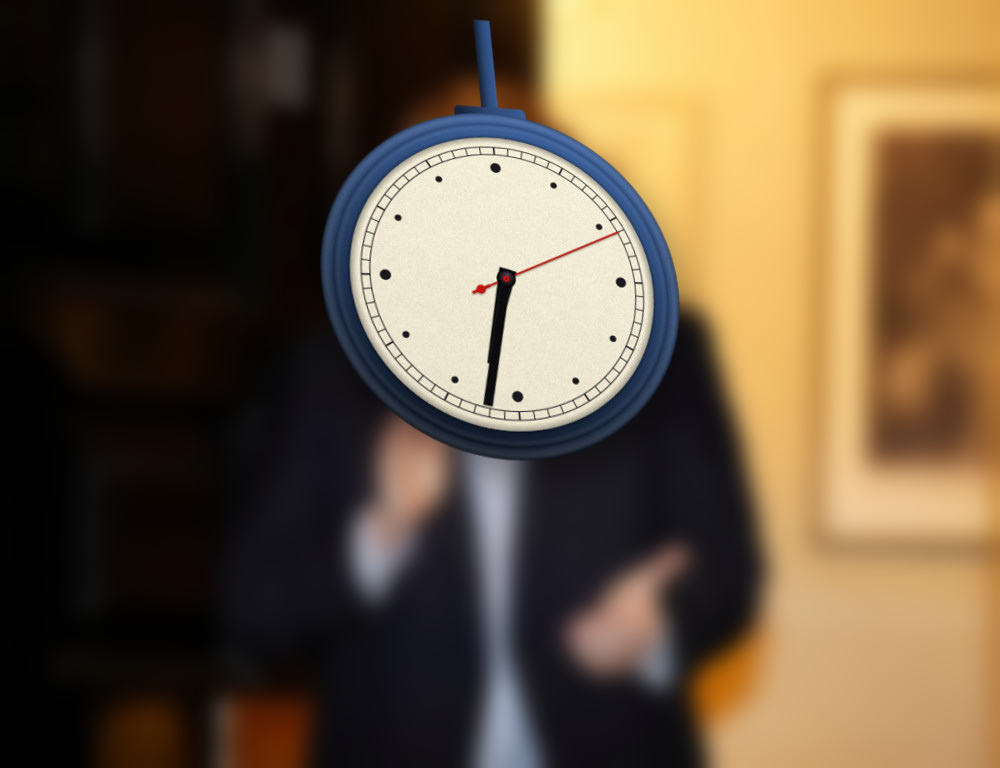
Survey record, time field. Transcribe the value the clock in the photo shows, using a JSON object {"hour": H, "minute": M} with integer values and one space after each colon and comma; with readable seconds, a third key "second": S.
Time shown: {"hour": 6, "minute": 32, "second": 11}
